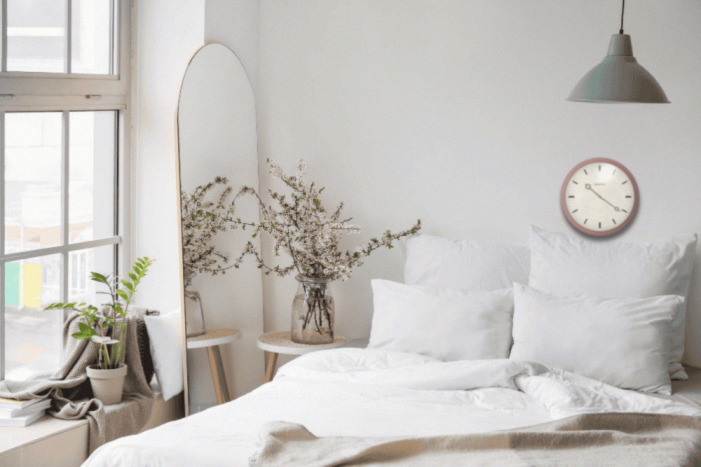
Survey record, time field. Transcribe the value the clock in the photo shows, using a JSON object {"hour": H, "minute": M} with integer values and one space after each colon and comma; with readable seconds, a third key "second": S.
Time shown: {"hour": 10, "minute": 21}
